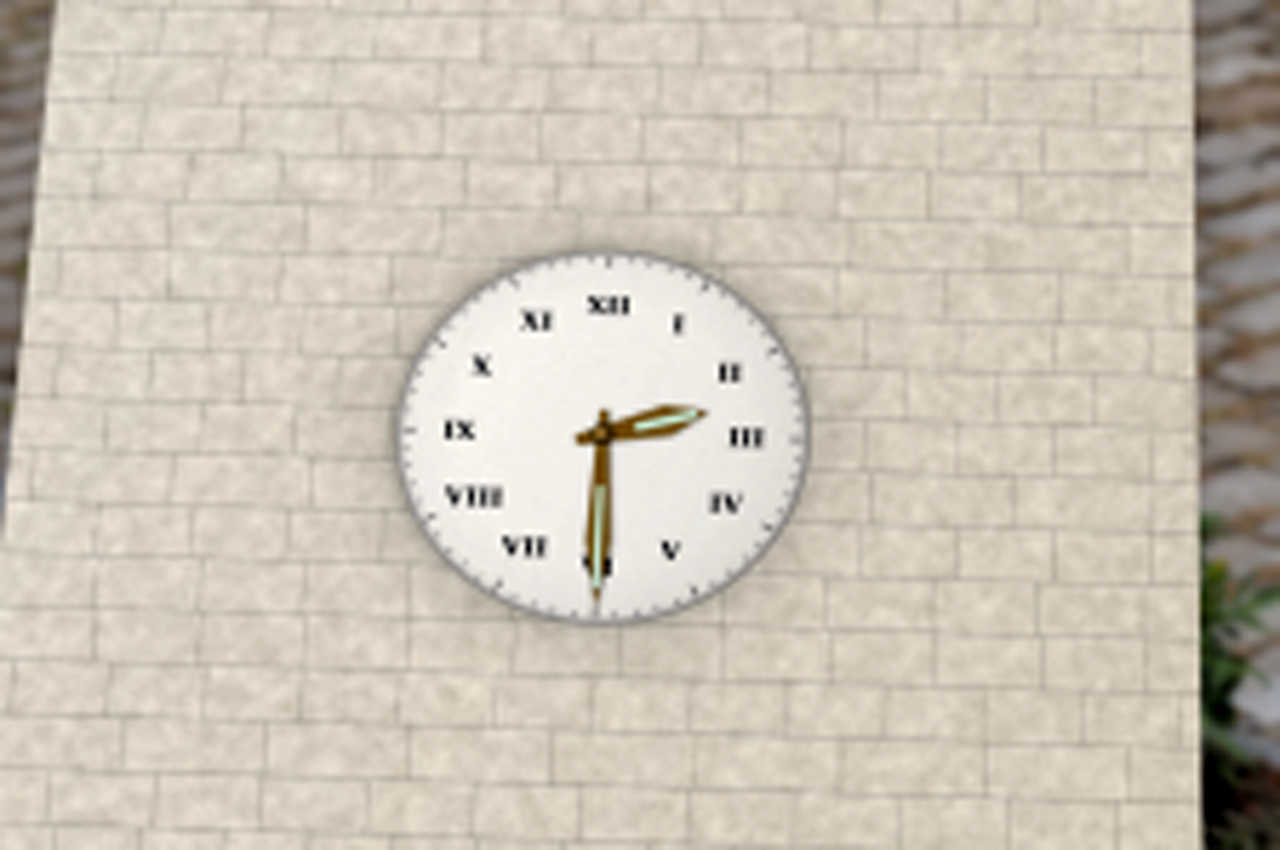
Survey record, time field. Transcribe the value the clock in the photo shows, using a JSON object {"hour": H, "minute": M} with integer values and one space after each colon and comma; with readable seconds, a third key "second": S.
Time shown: {"hour": 2, "minute": 30}
